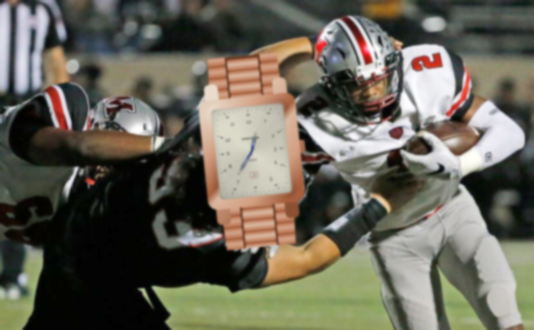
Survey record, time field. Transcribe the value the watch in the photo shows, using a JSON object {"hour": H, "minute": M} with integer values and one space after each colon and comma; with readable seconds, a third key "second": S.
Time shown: {"hour": 12, "minute": 36}
